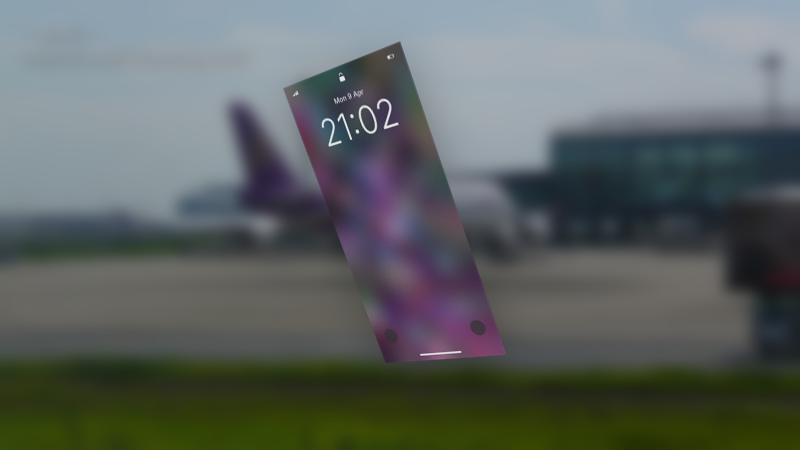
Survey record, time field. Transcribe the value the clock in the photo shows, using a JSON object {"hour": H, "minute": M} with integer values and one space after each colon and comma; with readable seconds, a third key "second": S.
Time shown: {"hour": 21, "minute": 2}
